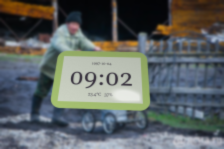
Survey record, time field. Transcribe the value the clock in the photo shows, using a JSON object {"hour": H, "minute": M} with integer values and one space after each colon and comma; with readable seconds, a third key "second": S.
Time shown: {"hour": 9, "minute": 2}
